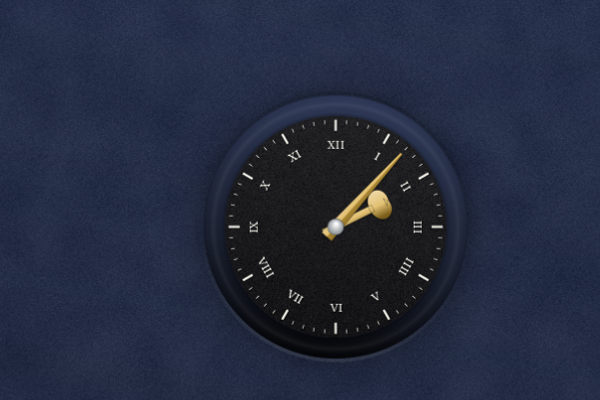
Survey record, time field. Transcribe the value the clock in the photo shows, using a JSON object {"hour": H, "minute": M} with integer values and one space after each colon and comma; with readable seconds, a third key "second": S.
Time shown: {"hour": 2, "minute": 7}
